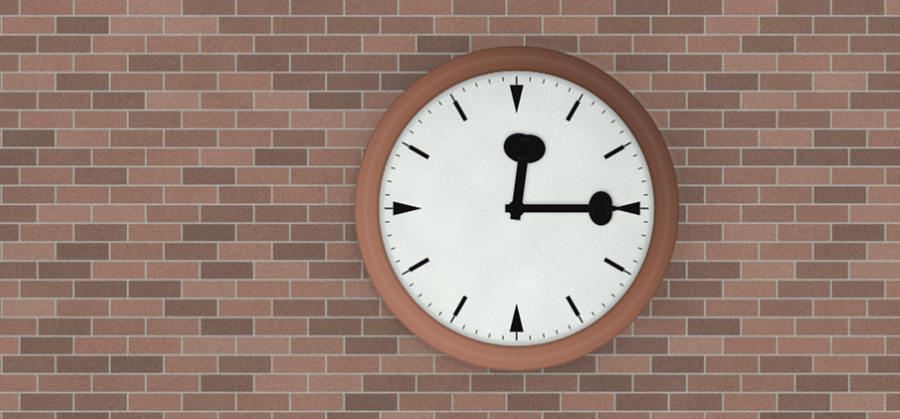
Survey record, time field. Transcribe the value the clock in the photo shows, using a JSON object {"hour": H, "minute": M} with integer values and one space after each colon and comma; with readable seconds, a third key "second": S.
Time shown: {"hour": 12, "minute": 15}
